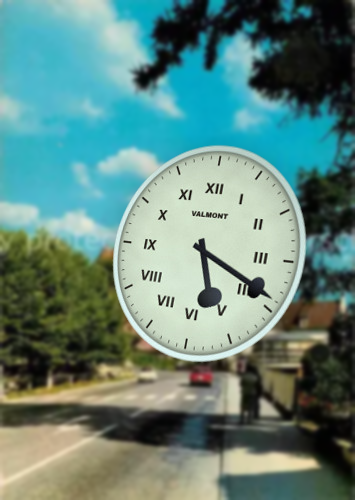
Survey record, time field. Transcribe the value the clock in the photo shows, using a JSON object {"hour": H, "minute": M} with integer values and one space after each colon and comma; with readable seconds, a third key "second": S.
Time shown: {"hour": 5, "minute": 19}
